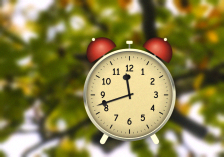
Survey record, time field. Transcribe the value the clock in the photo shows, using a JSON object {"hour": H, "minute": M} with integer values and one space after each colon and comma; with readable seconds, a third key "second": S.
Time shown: {"hour": 11, "minute": 42}
